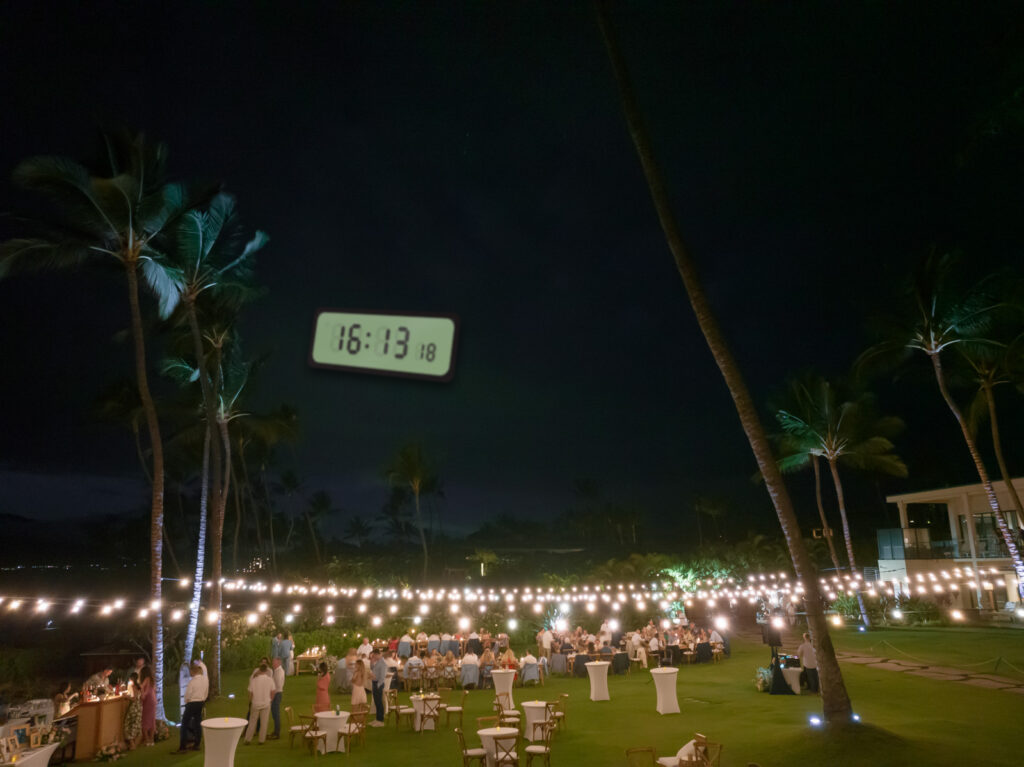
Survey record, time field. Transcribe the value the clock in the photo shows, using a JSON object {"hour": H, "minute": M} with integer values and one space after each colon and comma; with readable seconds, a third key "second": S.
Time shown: {"hour": 16, "minute": 13, "second": 18}
